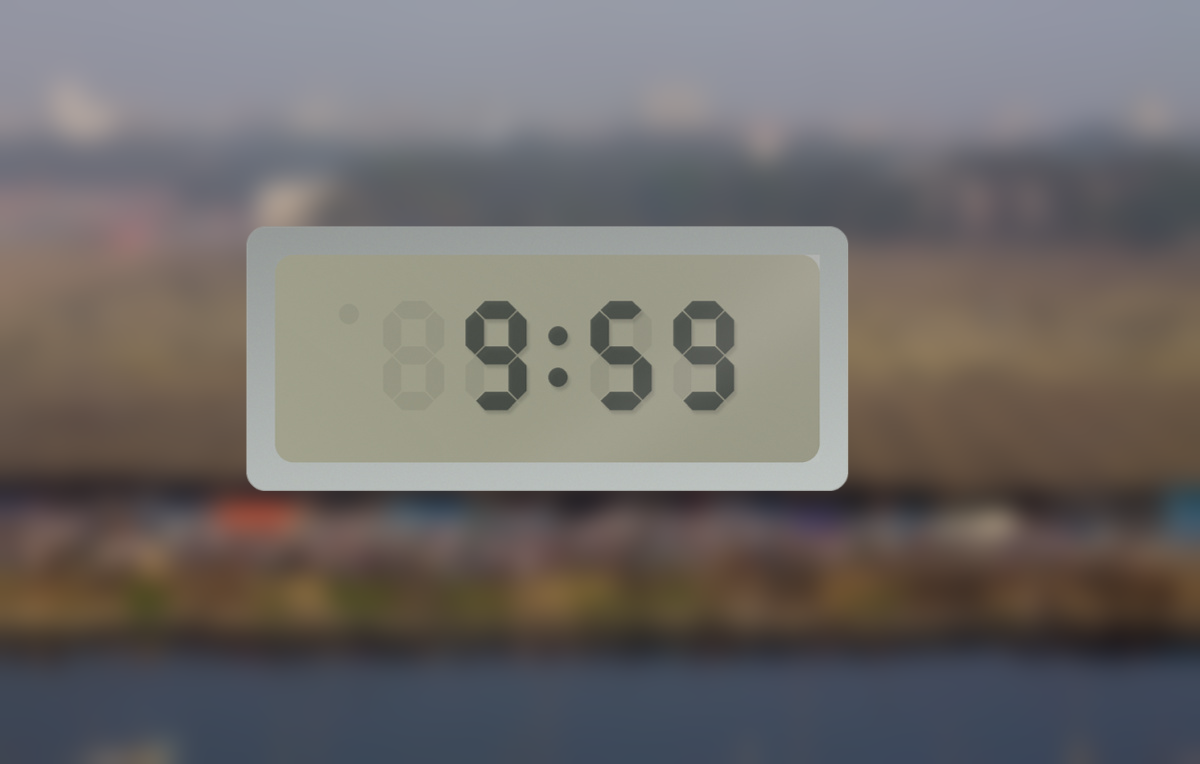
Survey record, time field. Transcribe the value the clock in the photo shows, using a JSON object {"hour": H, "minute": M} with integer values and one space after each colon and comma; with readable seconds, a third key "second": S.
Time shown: {"hour": 9, "minute": 59}
